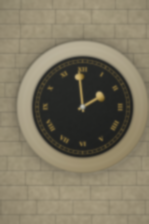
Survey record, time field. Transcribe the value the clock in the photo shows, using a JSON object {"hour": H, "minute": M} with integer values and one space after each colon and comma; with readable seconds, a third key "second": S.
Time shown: {"hour": 1, "minute": 59}
